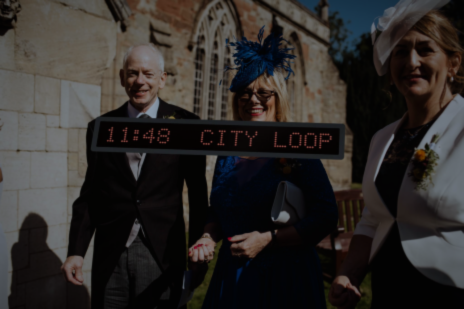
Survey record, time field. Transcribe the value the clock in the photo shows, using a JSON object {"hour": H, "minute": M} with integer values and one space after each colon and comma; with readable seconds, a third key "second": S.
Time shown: {"hour": 11, "minute": 48}
